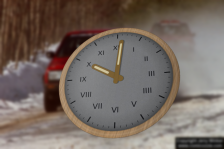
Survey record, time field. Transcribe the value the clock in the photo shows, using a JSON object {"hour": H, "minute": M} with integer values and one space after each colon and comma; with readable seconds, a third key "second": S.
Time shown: {"hour": 10, "minute": 1}
